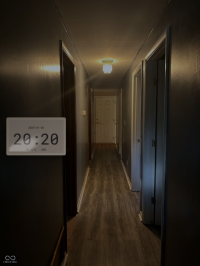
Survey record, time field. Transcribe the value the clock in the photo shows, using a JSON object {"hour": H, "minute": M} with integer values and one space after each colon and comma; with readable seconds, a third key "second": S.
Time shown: {"hour": 20, "minute": 20}
